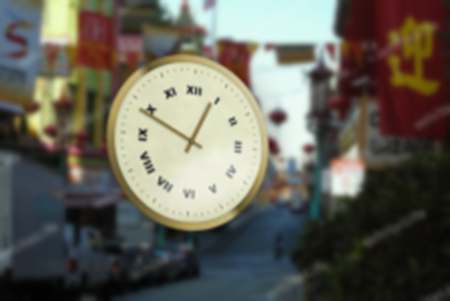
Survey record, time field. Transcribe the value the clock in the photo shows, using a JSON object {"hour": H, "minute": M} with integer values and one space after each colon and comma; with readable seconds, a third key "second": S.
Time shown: {"hour": 12, "minute": 49}
